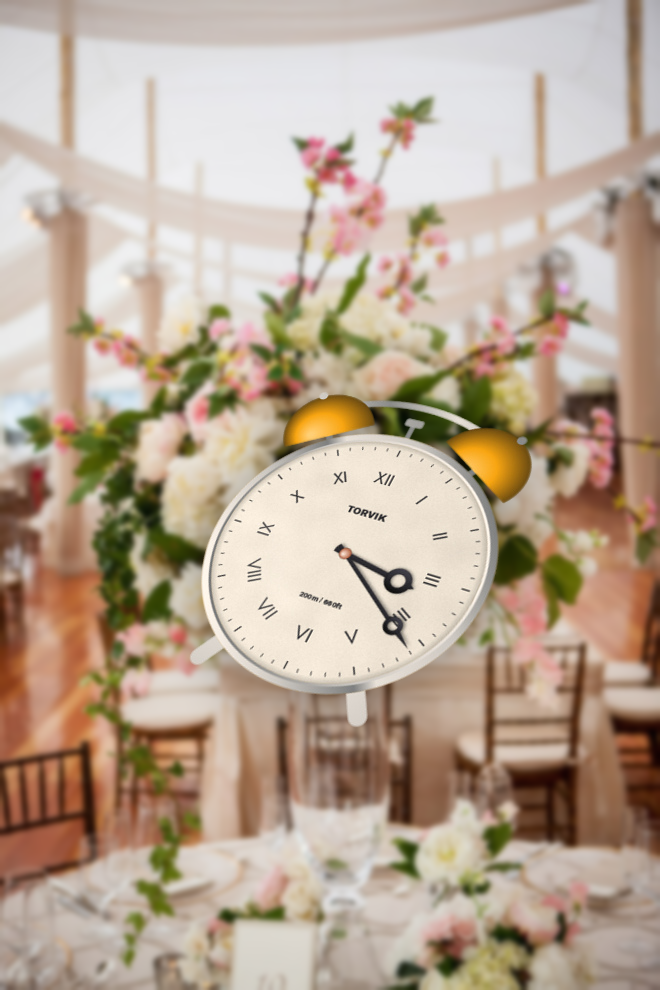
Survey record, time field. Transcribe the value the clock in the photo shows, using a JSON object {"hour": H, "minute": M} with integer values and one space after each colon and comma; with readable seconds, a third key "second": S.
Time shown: {"hour": 3, "minute": 21}
